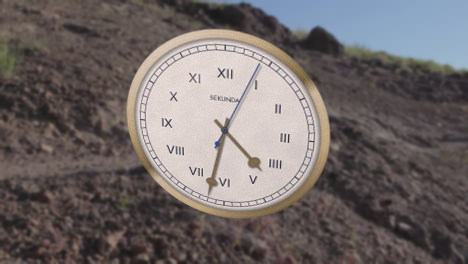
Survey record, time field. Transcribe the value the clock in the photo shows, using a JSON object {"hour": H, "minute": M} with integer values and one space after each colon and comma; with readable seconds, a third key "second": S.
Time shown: {"hour": 4, "minute": 32, "second": 4}
